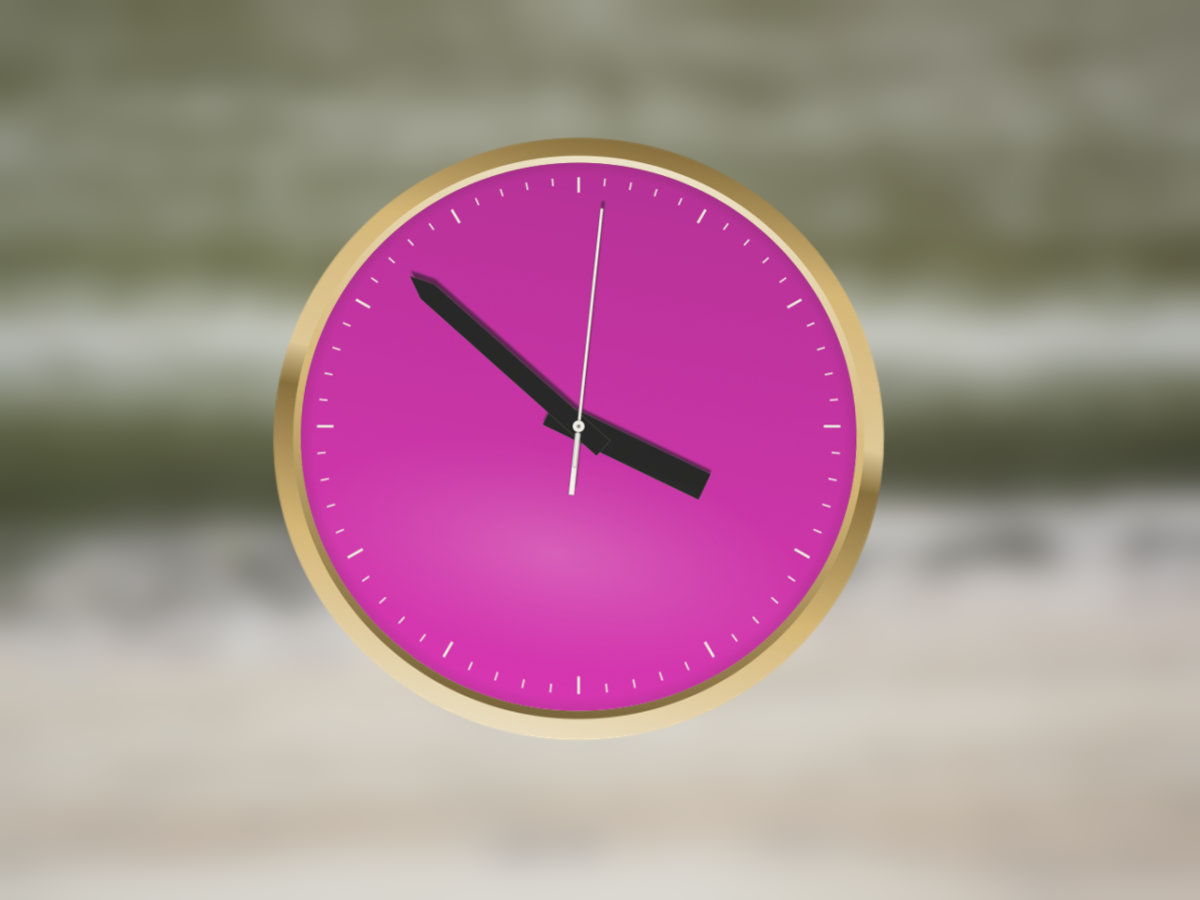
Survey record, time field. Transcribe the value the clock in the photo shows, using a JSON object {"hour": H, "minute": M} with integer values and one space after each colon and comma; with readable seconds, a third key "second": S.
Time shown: {"hour": 3, "minute": 52, "second": 1}
